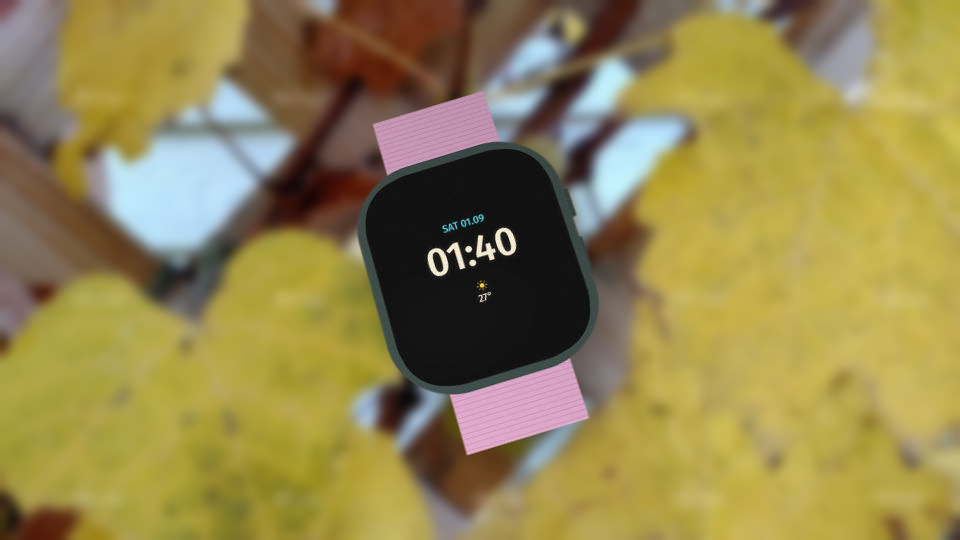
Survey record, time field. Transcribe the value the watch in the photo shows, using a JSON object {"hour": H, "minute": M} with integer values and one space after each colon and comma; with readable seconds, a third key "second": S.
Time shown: {"hour": 1, "minute": 40}
